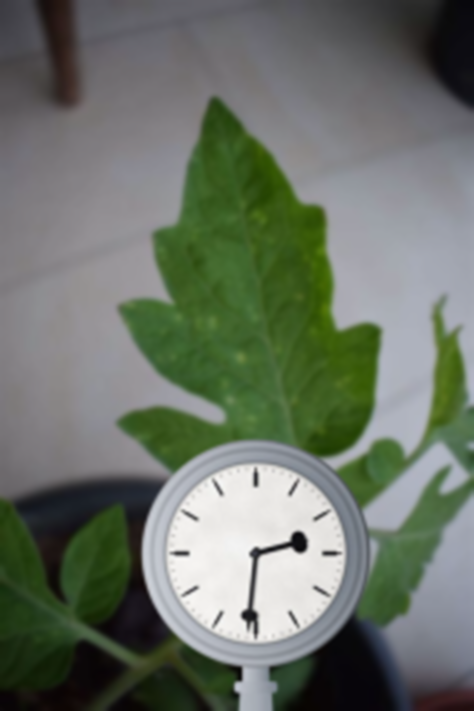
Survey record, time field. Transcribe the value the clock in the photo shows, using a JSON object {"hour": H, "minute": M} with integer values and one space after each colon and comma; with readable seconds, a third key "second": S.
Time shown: {"hour": 2, "minute": 31}
